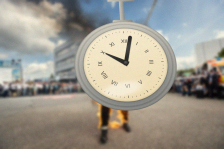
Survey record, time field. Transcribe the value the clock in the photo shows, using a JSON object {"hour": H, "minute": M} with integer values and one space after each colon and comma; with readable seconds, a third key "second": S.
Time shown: {"hour": 10, "minute": 2}
